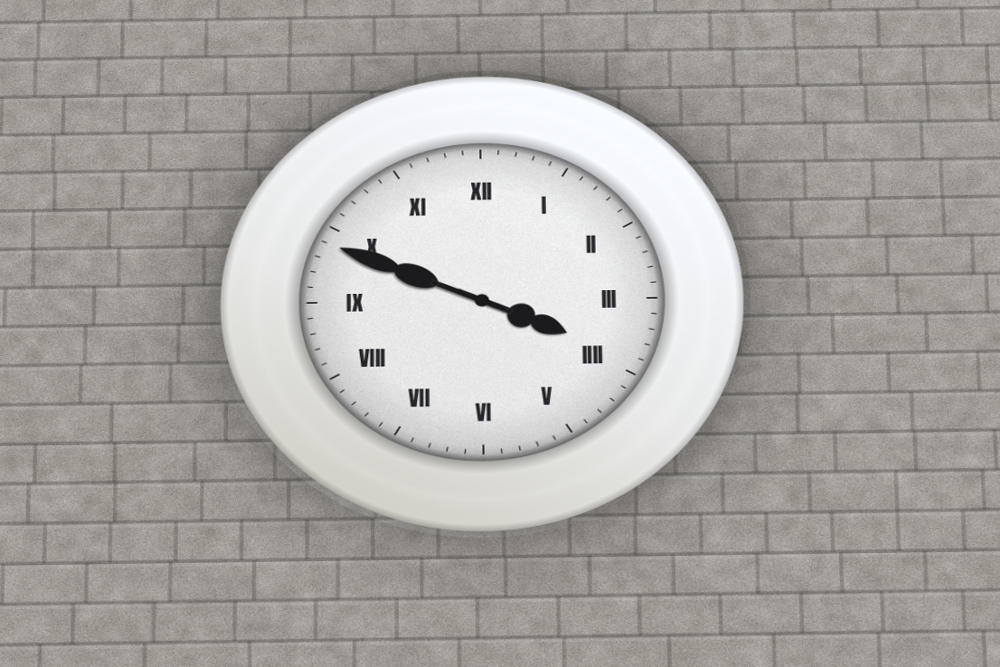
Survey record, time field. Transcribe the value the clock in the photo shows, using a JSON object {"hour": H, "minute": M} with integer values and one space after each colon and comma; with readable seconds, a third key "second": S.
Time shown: {"hour": 3, "minute": 49}
